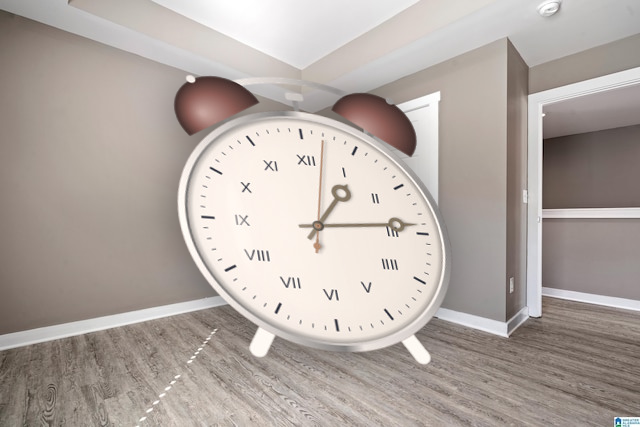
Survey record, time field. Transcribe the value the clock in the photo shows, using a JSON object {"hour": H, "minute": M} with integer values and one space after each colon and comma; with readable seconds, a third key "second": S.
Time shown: {"hour": 1, "minute": 14, "second": 2}
